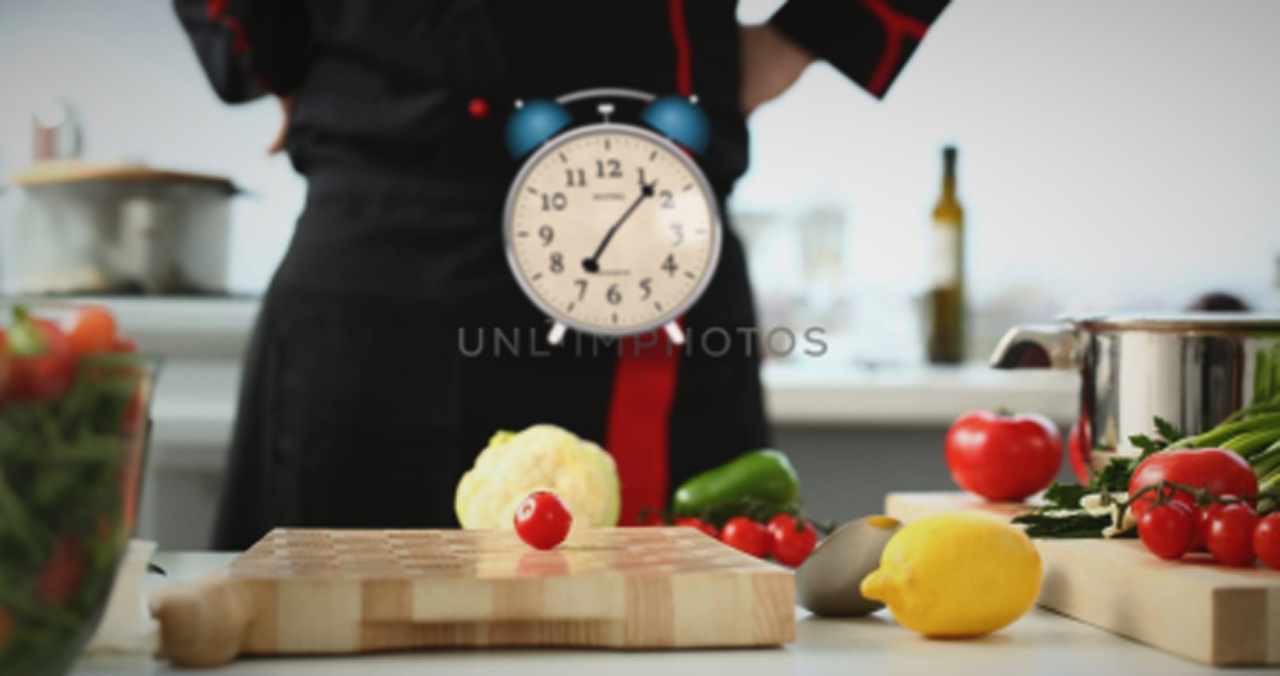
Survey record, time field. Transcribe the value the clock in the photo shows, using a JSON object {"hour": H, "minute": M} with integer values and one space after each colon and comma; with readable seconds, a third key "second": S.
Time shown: {"hour": 7, "minute": 7}
